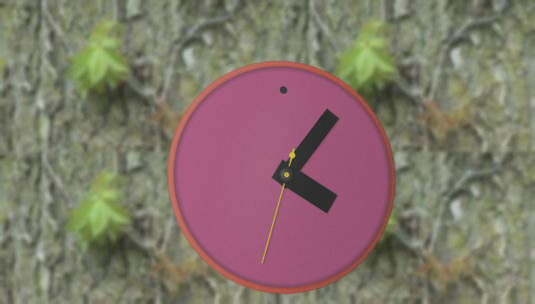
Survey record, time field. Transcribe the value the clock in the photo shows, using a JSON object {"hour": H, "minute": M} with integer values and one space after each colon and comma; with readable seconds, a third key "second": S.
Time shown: {"hour": 4, "minute": 6, "second": 33}
